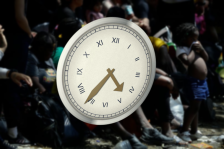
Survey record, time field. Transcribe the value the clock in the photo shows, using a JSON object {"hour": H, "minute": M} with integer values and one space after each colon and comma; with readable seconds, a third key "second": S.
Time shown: {"hour": 4, "minute": 36}
